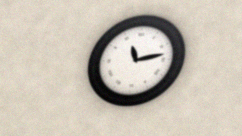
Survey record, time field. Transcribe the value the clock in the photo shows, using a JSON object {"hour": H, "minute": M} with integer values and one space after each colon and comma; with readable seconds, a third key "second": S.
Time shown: {"hour": 11, "minute": 13}
